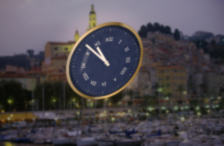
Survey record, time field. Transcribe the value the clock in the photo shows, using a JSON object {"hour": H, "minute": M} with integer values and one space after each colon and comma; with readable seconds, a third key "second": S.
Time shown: {"hour": 10, "minute": 52}
